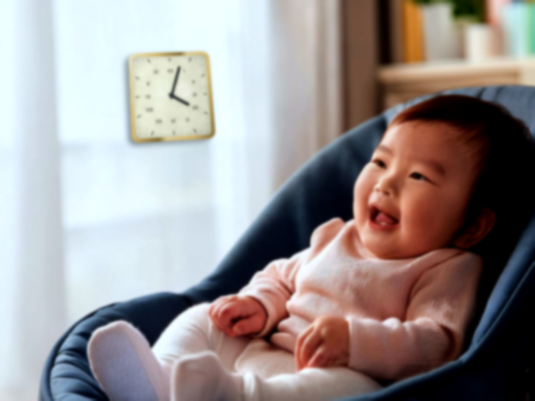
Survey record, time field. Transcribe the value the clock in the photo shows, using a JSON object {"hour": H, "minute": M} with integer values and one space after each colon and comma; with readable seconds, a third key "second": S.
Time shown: {"hour": 4, "minute": 3}
